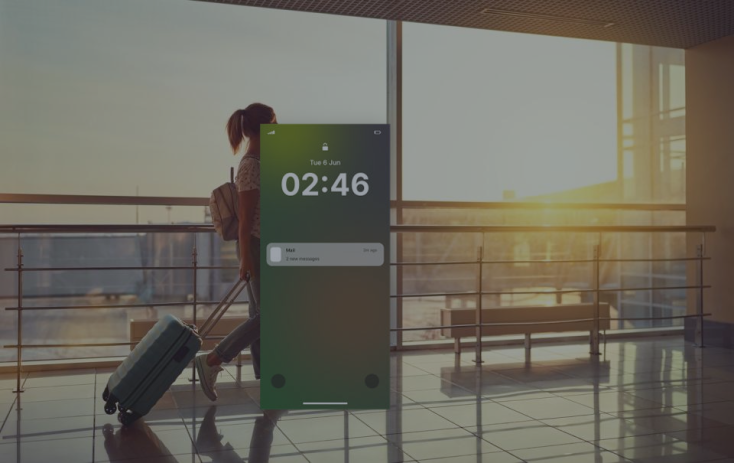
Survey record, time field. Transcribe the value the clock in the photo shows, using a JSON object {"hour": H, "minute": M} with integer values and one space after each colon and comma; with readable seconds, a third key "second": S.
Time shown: {"hour": 2, "minute": 46}
